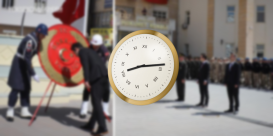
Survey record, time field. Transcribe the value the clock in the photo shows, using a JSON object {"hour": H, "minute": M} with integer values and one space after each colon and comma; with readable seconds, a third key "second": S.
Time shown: {"hour": 8, "minute": 13}
